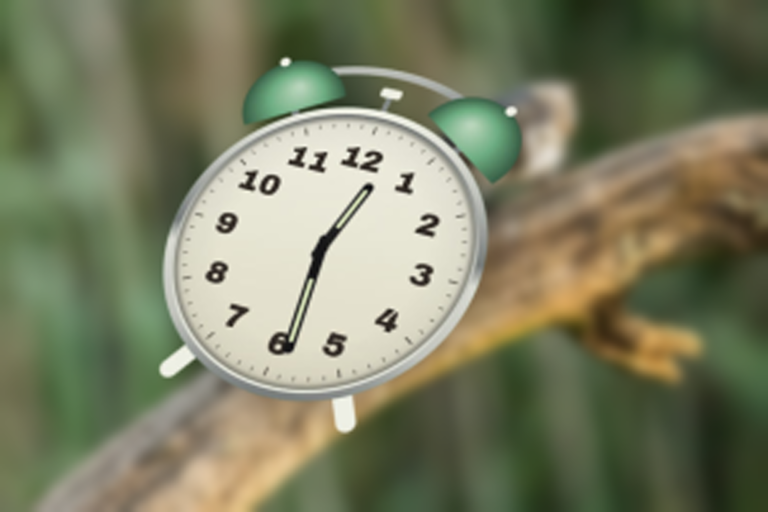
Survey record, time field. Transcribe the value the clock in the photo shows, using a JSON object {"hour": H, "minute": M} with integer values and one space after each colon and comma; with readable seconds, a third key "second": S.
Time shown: {"hour": 12, "minute": 29}
